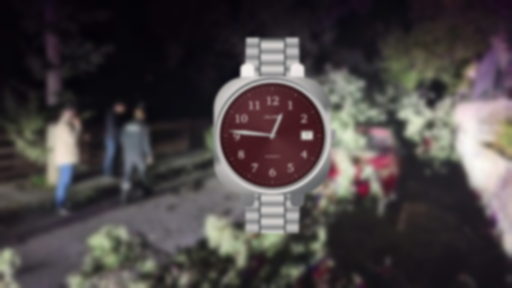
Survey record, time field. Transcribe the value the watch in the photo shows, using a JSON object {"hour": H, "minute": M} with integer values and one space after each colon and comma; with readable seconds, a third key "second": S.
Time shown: {"hour": 12, "minute": 46}
